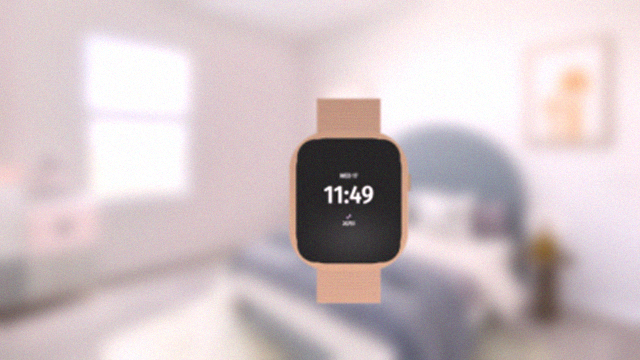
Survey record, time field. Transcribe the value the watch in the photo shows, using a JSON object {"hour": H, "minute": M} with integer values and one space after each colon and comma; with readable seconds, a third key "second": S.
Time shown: {"hour": 11, "minute": 49}
